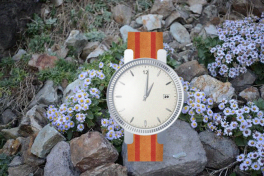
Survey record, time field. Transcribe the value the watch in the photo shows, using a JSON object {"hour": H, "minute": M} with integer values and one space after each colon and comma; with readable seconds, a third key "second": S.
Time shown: {"hour": 1, "minute": 1}
